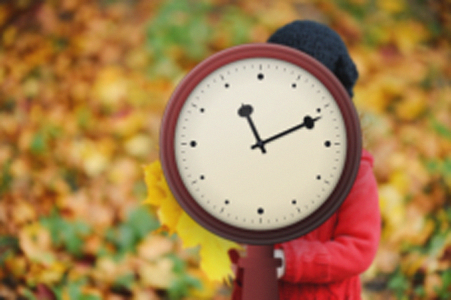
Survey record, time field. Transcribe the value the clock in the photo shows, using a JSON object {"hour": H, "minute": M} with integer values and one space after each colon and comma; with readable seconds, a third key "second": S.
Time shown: {"hour": 11, "minute": 11}
